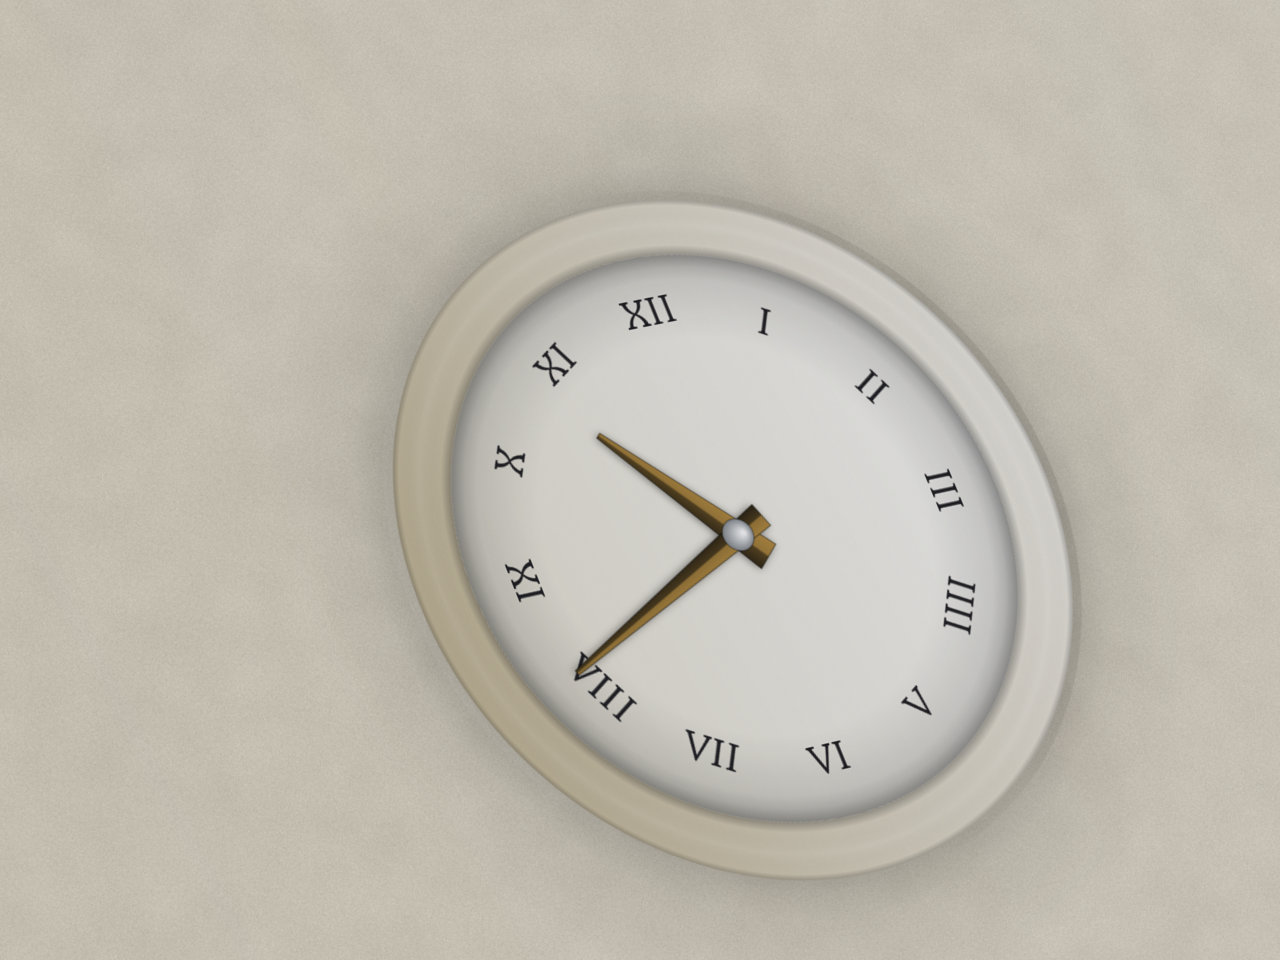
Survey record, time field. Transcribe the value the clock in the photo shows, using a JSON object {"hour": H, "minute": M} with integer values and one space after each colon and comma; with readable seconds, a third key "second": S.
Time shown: {"hour": 10, "minute": 41}
